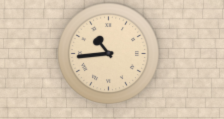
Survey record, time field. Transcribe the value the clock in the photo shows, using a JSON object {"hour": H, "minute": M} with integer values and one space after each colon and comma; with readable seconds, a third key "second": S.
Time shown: {"hour": 10, "minute": 44}
